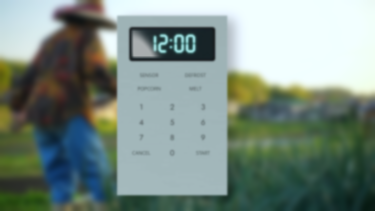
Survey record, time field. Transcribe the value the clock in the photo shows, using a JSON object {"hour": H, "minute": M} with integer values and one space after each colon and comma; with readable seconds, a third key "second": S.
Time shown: {"hour": 12, "minute": 0}
